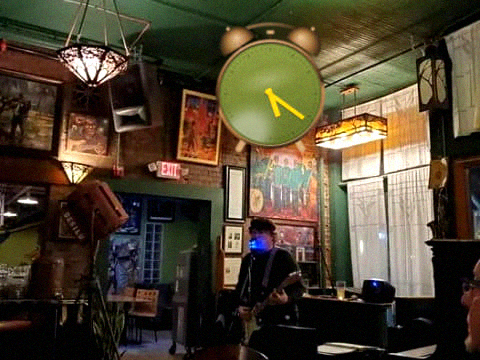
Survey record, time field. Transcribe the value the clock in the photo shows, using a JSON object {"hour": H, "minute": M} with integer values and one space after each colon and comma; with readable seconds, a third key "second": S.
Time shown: {"hour": 5, "minute": 21}
